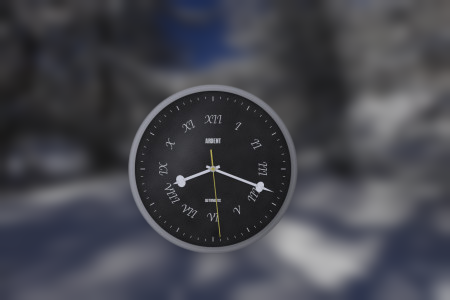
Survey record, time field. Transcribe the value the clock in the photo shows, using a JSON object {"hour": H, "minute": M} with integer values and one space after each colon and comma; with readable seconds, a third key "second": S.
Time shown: {"hour": 8, "minute": 18, "second": 29}
